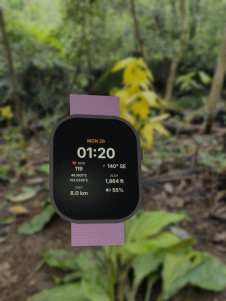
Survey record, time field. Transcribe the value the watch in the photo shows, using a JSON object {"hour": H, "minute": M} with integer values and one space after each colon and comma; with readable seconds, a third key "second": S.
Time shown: {"hour": 1, "minute": 20}
